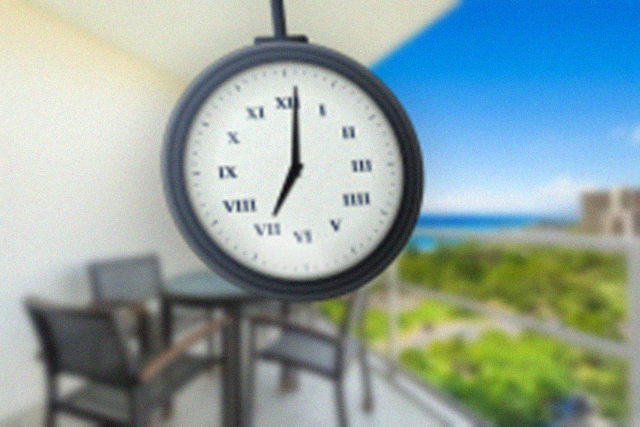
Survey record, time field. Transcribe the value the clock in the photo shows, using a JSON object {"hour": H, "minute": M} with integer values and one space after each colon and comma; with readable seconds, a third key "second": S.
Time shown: {"hour": 7, "minute": 1}
